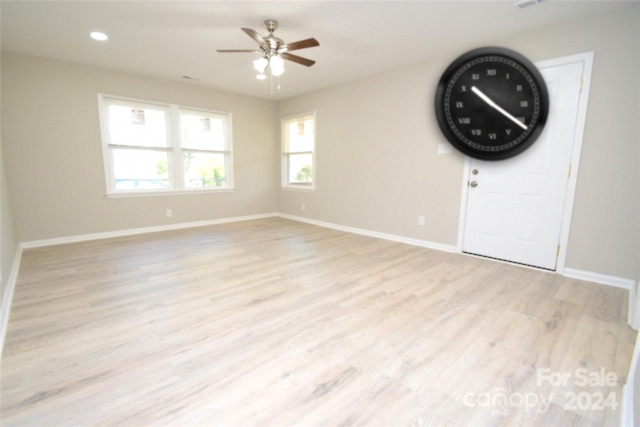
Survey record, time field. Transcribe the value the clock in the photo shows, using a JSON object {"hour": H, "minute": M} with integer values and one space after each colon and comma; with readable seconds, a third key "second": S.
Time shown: {"hour": 10, "minute": 21}
